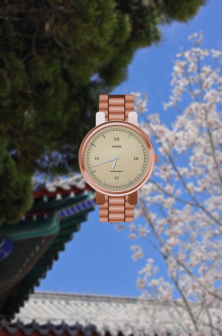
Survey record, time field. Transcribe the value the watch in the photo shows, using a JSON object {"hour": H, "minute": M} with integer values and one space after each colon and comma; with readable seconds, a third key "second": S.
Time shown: {"hour": 6, "minute": 42}
